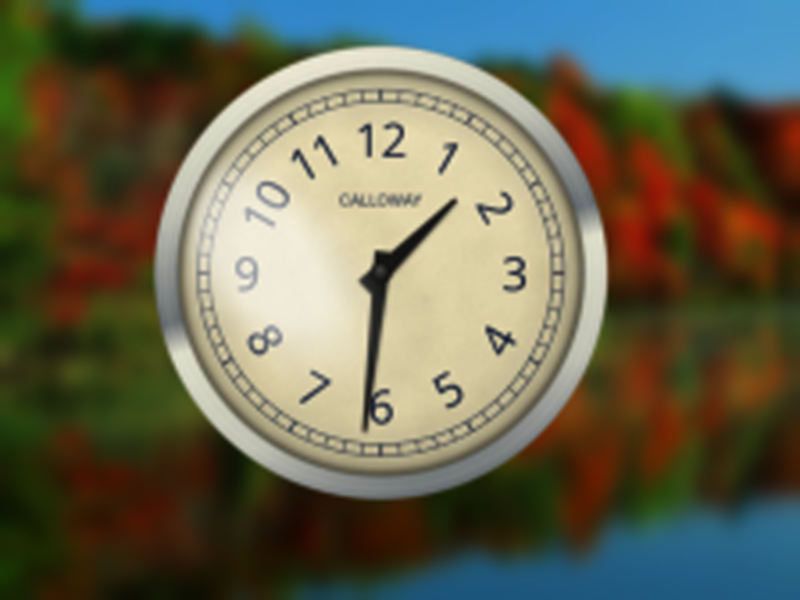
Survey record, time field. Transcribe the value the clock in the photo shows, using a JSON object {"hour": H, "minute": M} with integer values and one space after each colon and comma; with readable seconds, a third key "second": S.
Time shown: {"hour": 1, "minute": 31}
